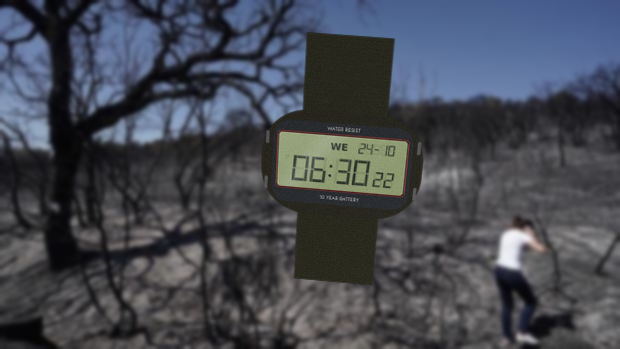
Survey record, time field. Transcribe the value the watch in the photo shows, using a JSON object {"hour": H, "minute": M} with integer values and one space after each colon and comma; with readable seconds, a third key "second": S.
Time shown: {"hour": 6, "minute": 30, "second": 22}
